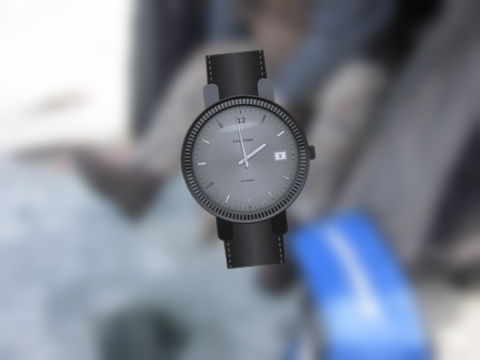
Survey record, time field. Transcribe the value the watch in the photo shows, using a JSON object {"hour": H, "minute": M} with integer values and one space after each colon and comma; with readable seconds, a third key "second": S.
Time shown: {"hour": 1, "minute": 59}
